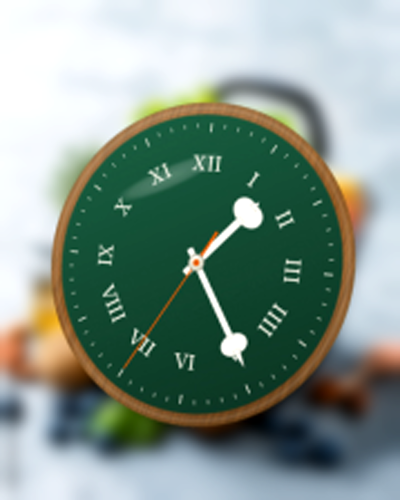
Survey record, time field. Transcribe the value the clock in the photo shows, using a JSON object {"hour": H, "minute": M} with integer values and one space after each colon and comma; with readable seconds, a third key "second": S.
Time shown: {"hour": 1, "minute": 24, "second": 35}
